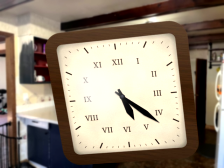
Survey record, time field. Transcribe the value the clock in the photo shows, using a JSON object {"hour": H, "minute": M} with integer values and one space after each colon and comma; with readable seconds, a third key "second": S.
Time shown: {"hour": 5, "minute": 22}
